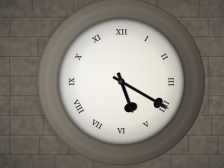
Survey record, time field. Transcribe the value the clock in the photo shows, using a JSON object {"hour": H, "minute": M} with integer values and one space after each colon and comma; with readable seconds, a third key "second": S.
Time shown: {"hour": 5, "minute": 20}
